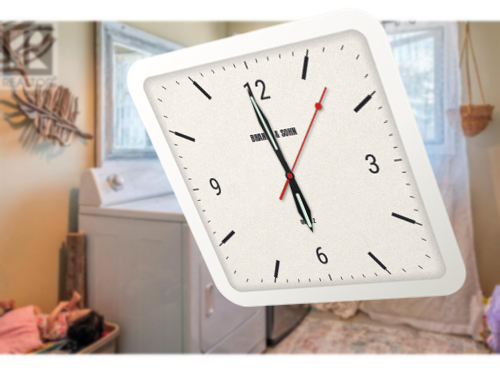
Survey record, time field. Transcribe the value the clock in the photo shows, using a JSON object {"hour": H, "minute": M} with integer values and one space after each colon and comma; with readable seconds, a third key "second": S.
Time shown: {"hour": 5, "minute": 59, "second": 7}
